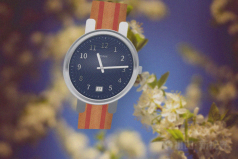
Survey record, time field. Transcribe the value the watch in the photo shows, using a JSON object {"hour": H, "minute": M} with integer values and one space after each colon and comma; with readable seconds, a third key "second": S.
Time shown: {"hour": 11, "minute": 14}
